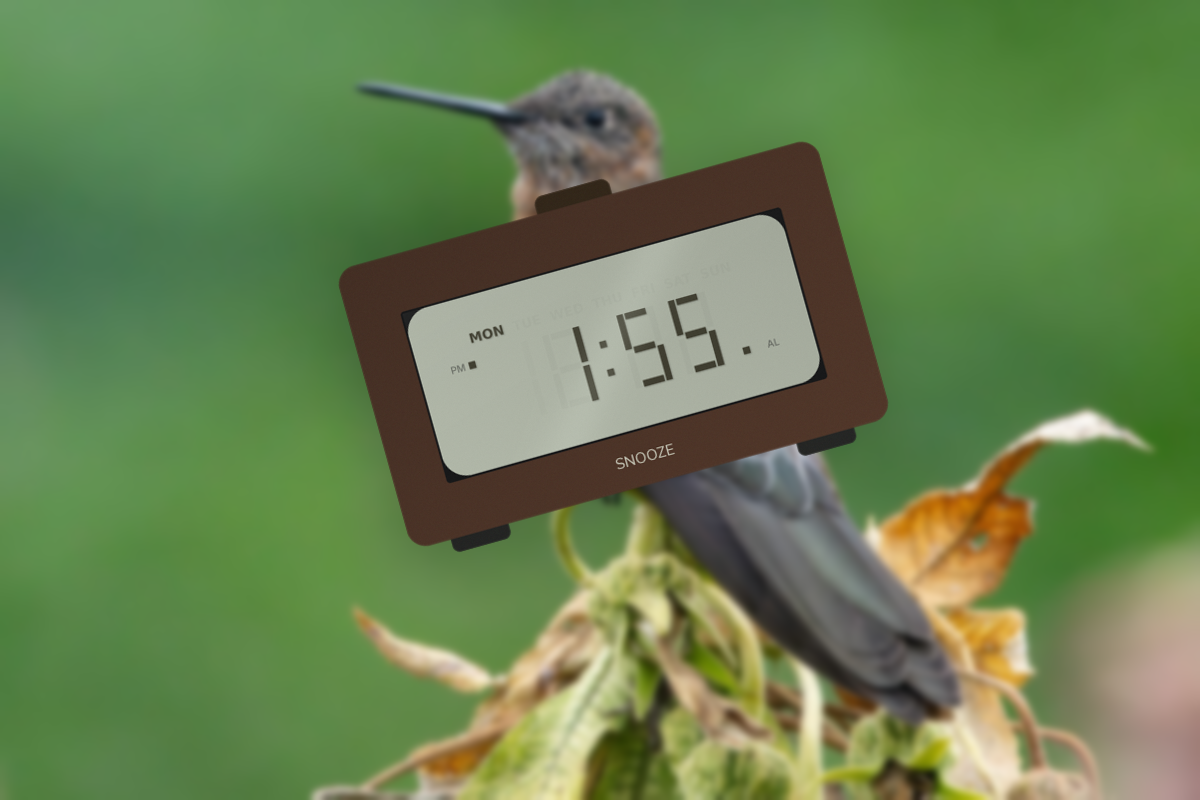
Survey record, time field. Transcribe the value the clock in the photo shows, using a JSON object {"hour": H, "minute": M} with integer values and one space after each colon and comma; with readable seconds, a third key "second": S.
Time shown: {"hour": 1, "minute": 55}
